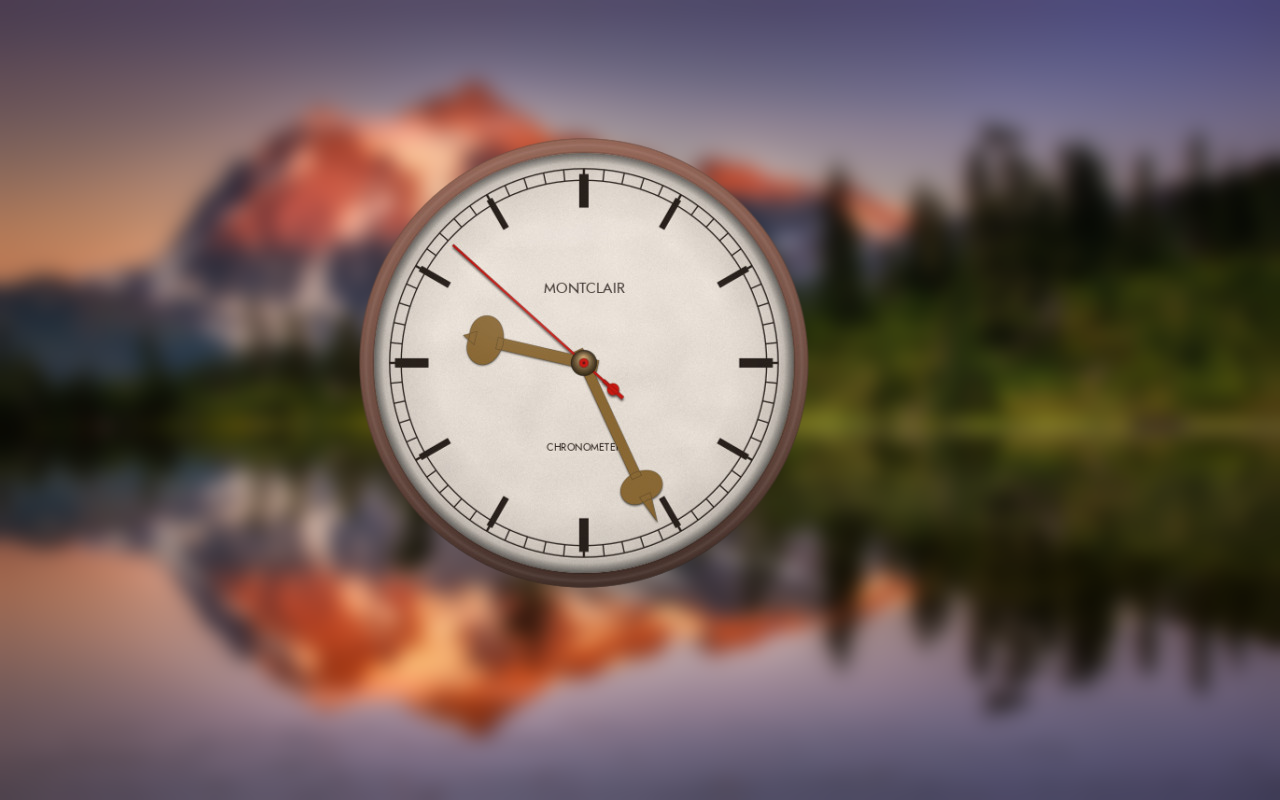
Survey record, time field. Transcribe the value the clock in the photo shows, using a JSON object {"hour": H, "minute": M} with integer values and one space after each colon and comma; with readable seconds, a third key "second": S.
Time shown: {"hour": 9, "minute": 25, "second": 52}
